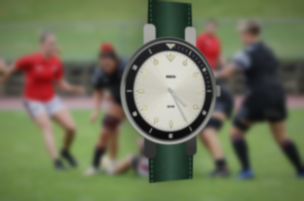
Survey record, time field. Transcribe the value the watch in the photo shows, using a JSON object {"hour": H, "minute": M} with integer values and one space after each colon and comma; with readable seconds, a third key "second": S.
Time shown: {"hour": 4, "minute": 25}
